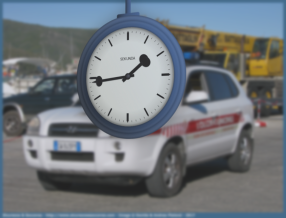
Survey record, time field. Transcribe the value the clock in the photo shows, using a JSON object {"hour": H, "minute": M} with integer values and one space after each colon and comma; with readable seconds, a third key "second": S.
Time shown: {"hour": 1, "minute": 44}
